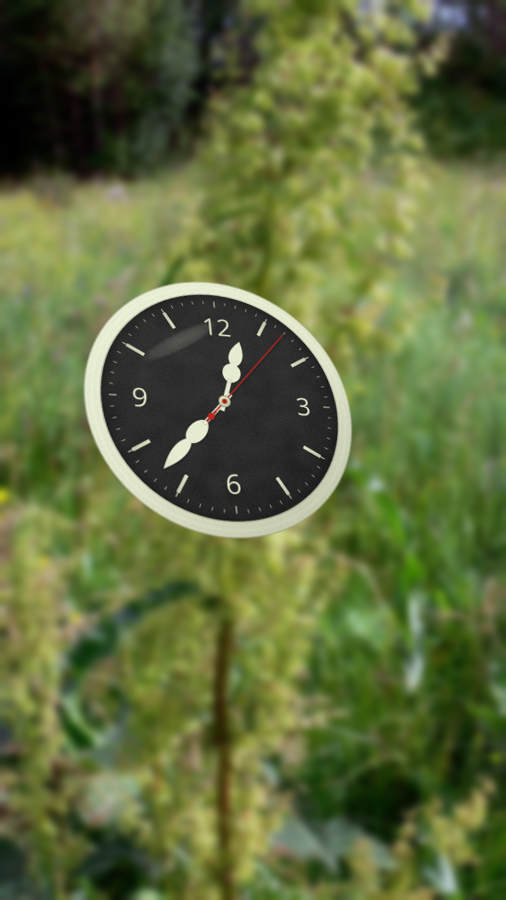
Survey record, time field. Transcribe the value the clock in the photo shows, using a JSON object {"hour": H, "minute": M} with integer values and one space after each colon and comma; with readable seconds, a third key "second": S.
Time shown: {"hour": 12, "minute": 37, "second": 7}
